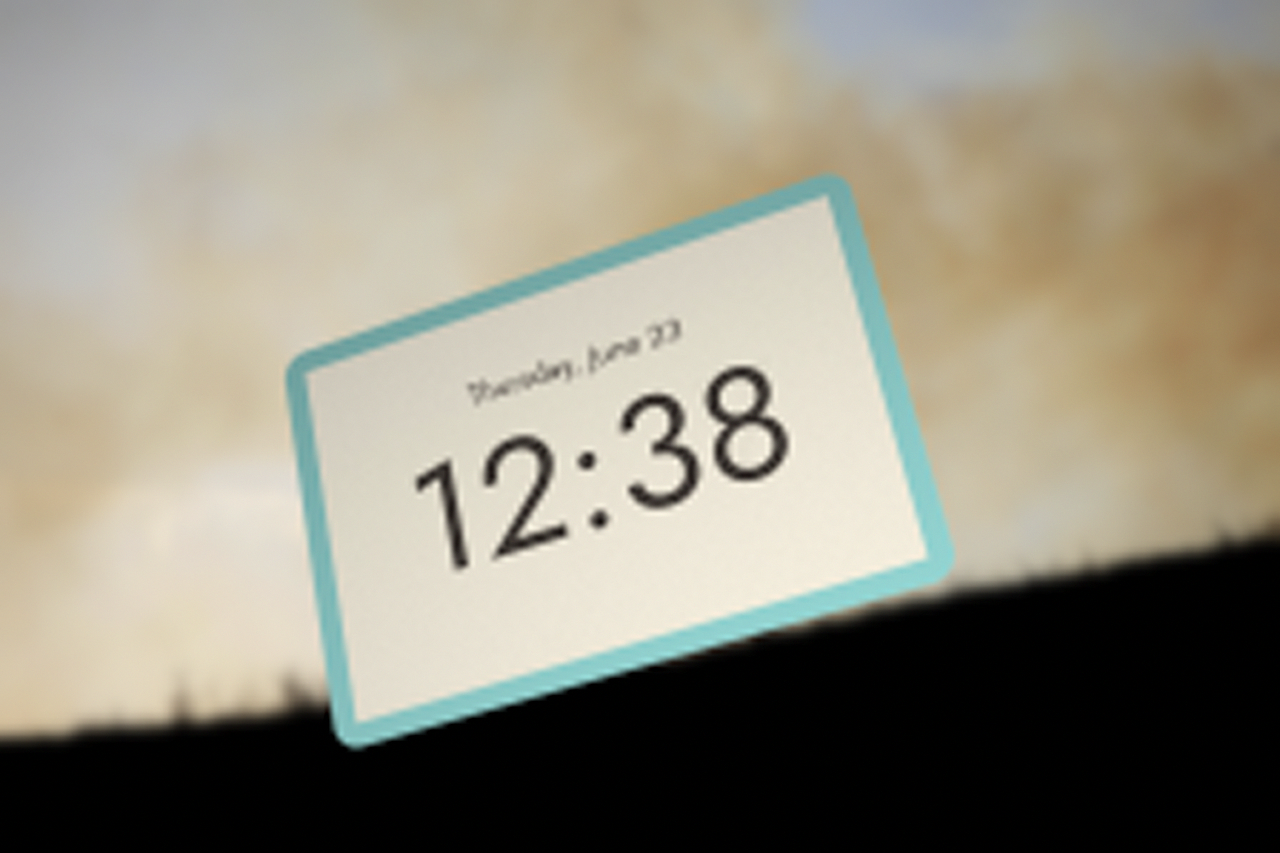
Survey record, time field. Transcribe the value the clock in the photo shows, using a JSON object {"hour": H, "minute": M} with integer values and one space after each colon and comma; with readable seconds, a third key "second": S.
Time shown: {"hour": 12, "minute": 38}
